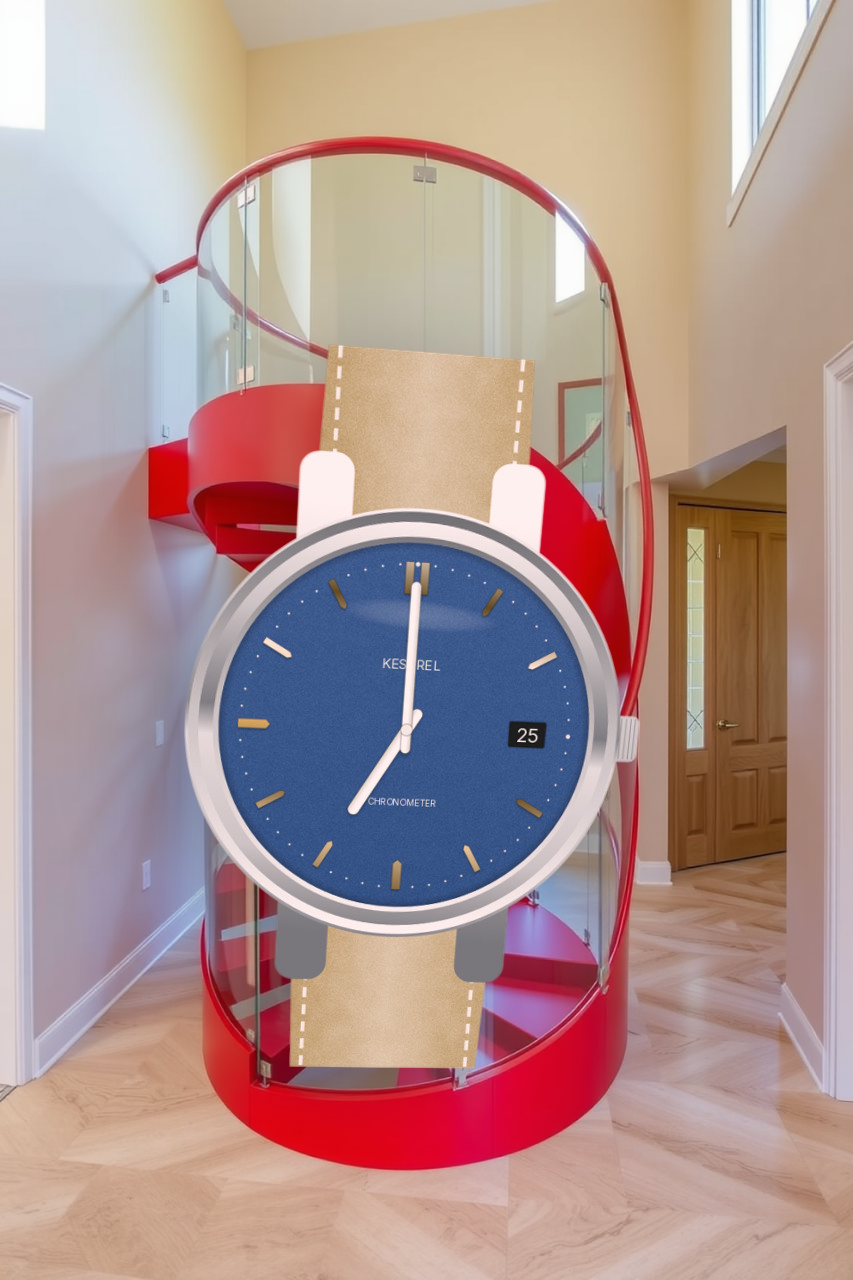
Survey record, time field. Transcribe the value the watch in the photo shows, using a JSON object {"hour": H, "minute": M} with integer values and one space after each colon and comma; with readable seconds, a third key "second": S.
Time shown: {"hour": 7, "minute": 0}
